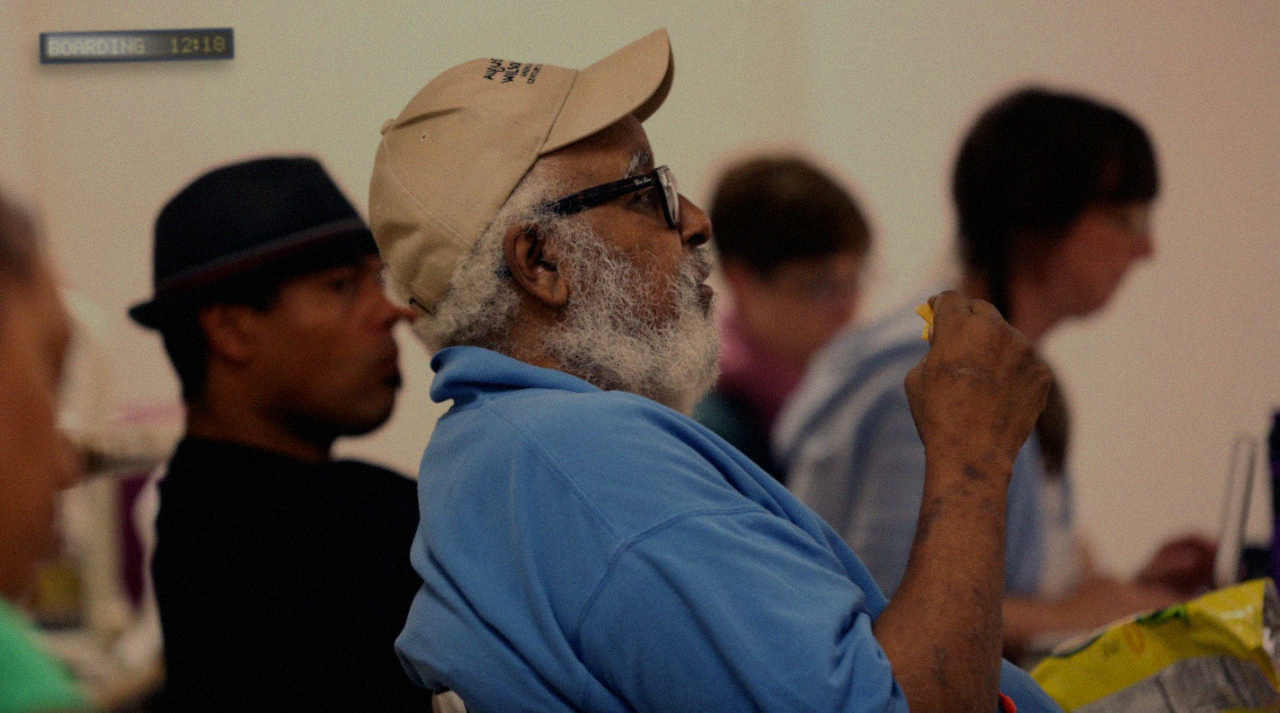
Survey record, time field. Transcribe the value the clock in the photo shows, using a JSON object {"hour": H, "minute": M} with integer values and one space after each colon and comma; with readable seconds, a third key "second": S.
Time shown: {"hour": 12, "minute": 18}
